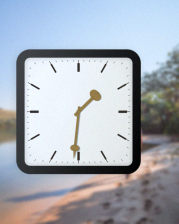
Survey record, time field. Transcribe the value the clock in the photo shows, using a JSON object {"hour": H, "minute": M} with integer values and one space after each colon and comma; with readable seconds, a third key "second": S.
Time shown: {"hour": 1, "minute": 31}
